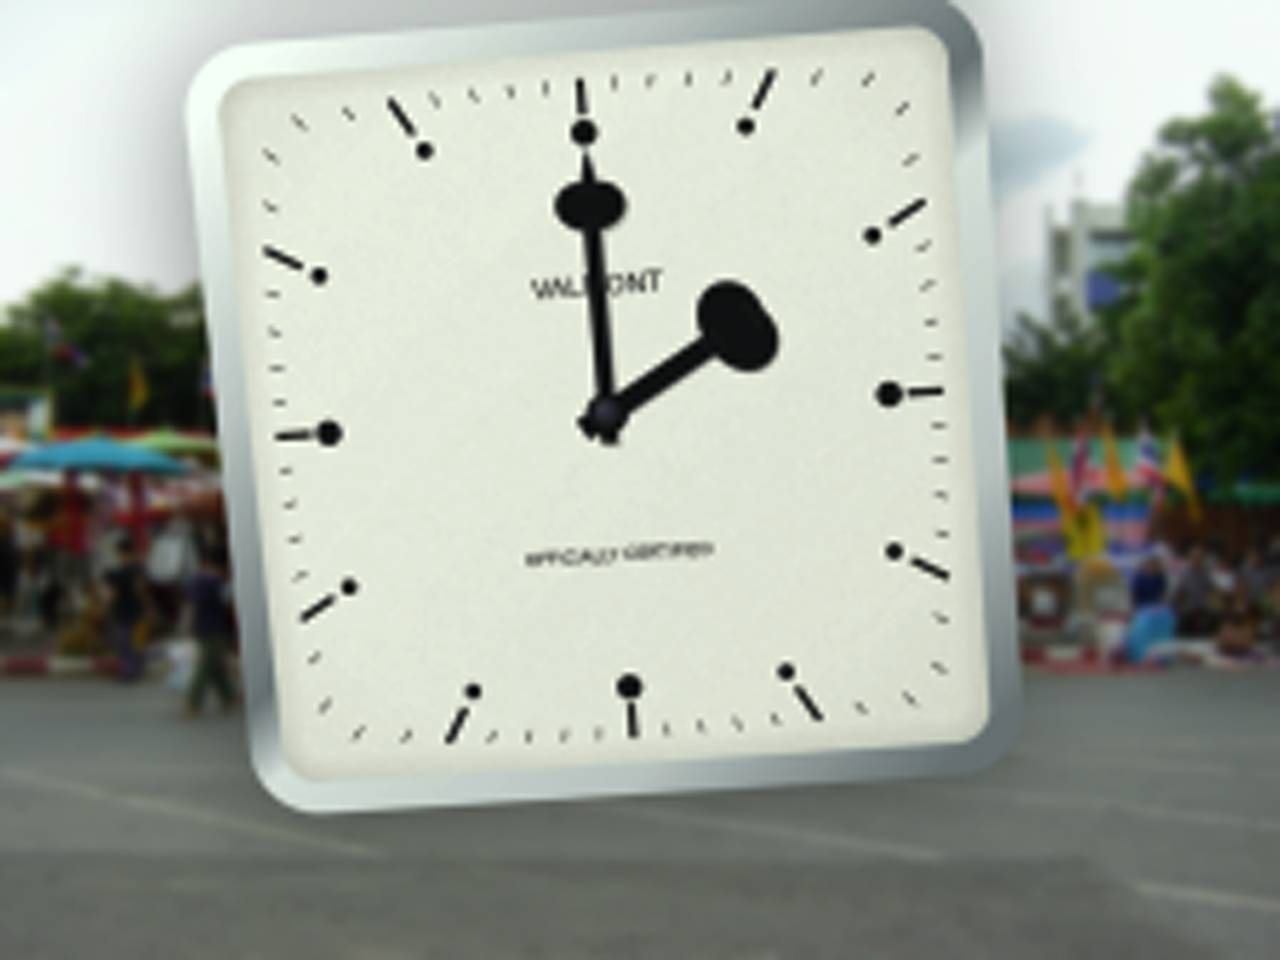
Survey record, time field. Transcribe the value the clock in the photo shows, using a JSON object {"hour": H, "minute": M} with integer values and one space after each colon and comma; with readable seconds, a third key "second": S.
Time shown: {"hour": 2, "minute": 0}
